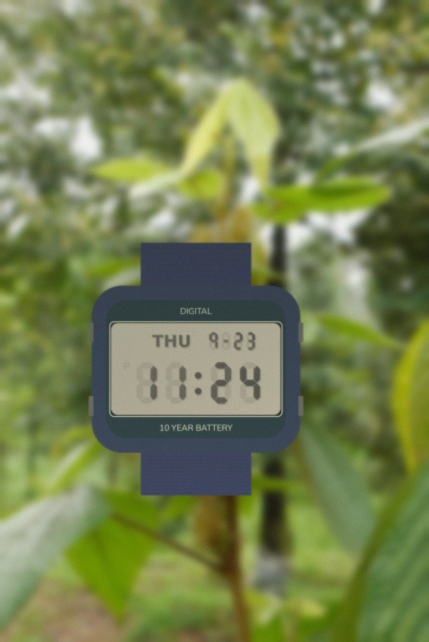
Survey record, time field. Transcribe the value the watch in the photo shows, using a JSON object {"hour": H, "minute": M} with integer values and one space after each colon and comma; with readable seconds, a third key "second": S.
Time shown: {"hour": 11, "minute": 24}
